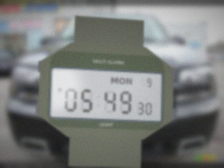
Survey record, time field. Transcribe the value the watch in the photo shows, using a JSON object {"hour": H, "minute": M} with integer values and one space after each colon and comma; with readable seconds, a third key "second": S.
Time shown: {"hour": 5, "minute": 49, "second": 30}
